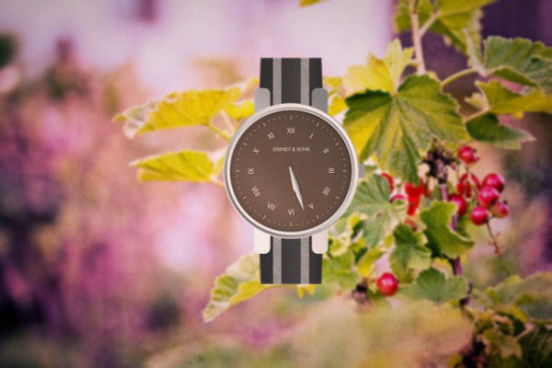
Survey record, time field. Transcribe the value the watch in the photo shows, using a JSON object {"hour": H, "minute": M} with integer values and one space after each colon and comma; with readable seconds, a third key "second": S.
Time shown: {"hour": 5, "minute": 27}
